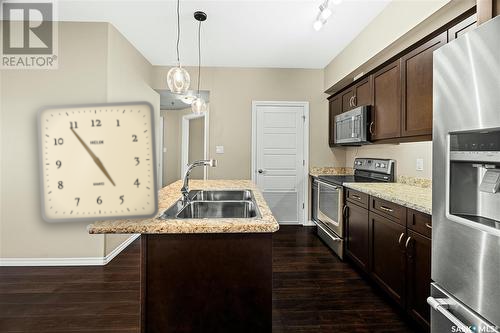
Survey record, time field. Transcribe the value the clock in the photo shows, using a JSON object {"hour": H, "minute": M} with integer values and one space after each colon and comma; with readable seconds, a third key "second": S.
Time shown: {"hour": 4, "minute": 54}
